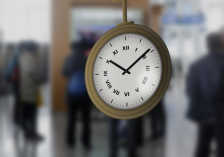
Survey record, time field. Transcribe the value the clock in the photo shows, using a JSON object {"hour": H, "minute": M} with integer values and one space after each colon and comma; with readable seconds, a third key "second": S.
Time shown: {"hour": 10, "minute": 9}
